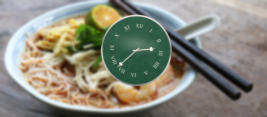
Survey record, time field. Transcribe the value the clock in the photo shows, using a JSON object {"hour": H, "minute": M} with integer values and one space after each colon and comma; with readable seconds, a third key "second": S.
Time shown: {"hour": 2, "minute": 37}
